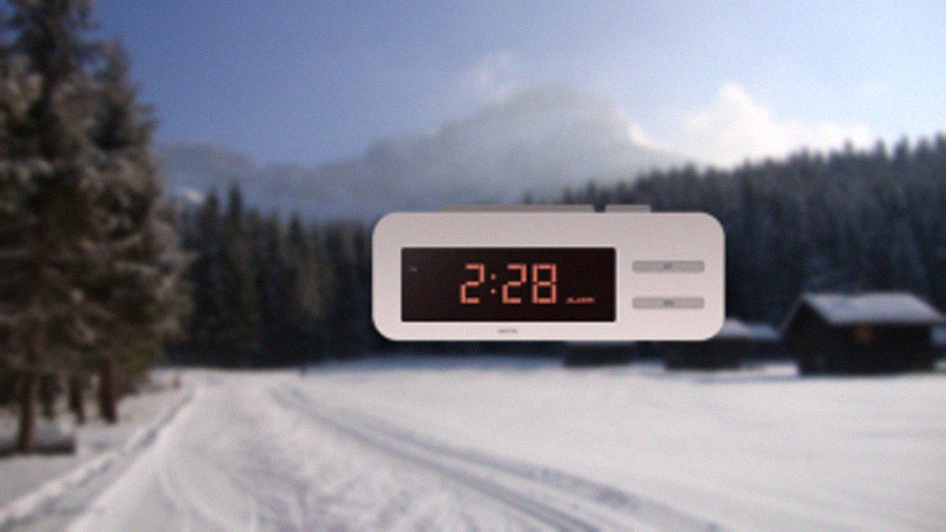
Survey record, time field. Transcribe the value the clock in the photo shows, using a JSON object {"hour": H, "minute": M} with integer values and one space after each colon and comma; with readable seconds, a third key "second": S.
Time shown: {"hour": 2, "minute": 28}
